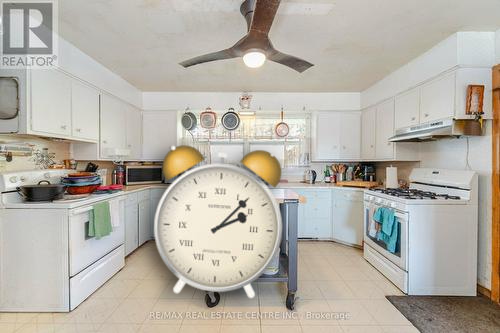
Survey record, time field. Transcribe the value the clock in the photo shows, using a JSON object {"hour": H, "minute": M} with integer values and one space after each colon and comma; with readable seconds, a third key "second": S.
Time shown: {"hour": 2, "minute": 7}
